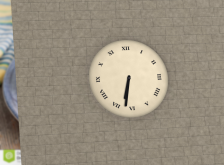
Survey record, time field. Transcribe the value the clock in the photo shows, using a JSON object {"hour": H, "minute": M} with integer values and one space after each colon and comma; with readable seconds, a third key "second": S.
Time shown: {"hour": 6, "minute": 32}
